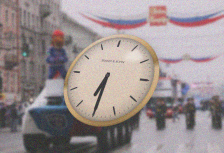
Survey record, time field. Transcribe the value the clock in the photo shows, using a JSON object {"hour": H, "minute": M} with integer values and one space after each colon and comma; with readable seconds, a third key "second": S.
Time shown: {"hour": 6, "minute": 30}
